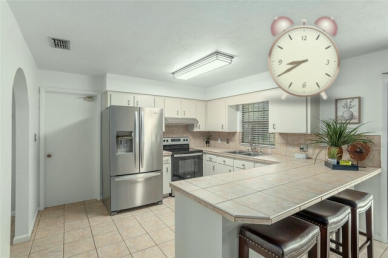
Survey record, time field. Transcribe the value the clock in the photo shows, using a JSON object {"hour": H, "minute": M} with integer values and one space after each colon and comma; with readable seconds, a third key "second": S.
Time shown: {"hour": 8, "minute": 40}
